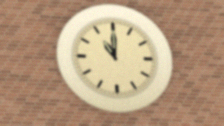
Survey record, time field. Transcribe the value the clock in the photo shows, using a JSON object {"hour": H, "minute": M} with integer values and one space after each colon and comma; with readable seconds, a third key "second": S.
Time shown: {"hour": 11, "minute": 0}
